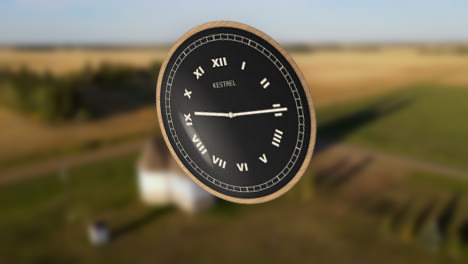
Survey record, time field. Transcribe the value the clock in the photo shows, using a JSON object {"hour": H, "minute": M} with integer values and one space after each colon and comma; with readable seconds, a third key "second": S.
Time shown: {"hour": 9, "minute": 15}
